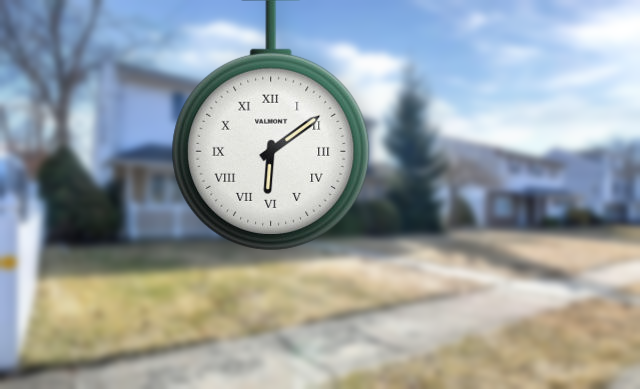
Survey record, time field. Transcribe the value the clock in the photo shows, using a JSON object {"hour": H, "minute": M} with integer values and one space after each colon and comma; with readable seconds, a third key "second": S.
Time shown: {"hour": 6, "minute": 9}
